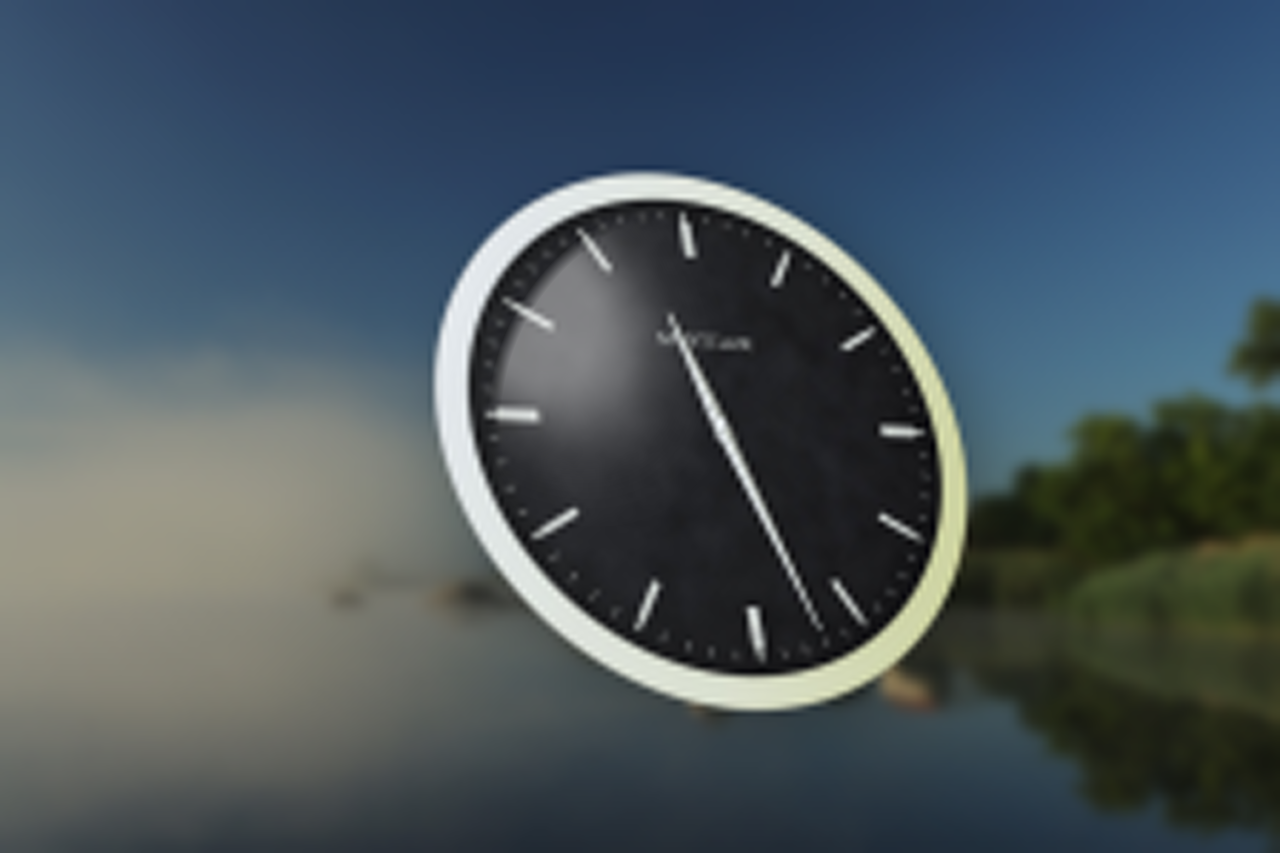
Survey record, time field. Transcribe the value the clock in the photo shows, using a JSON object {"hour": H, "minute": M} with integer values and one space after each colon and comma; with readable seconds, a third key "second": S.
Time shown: {"hour": 11, "minute": 27}
